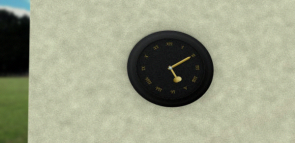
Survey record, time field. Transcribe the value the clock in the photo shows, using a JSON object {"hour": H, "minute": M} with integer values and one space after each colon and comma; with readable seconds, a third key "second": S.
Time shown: {"hour": 5, "minute": 10}
